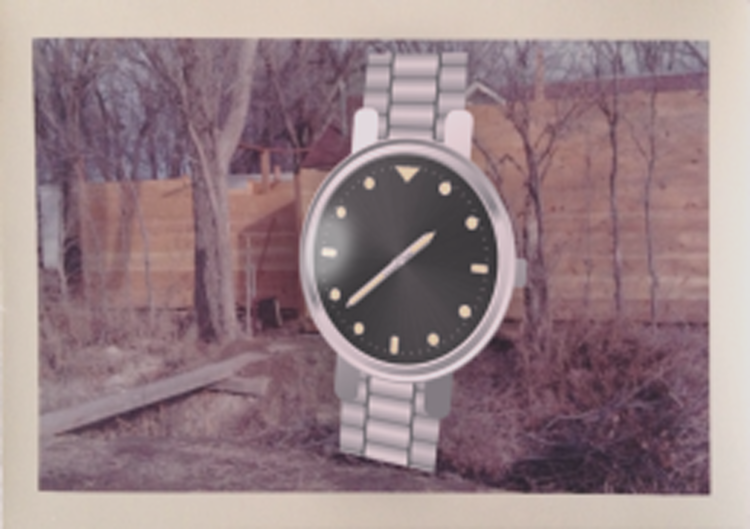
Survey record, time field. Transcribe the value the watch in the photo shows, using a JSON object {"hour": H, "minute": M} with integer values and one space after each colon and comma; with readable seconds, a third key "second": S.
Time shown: {"hour": 1, "minute": 38}
